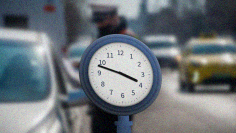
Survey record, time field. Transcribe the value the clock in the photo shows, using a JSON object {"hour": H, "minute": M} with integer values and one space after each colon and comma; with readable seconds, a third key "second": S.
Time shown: {"hour": 3, "minute": 48}
